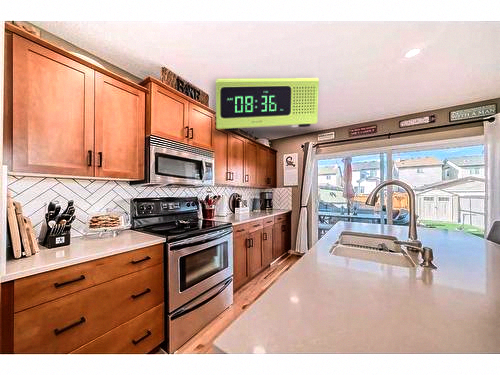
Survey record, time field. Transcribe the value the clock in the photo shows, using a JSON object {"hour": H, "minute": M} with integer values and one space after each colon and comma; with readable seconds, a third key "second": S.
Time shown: {"hour": 8, "minute": 36}
